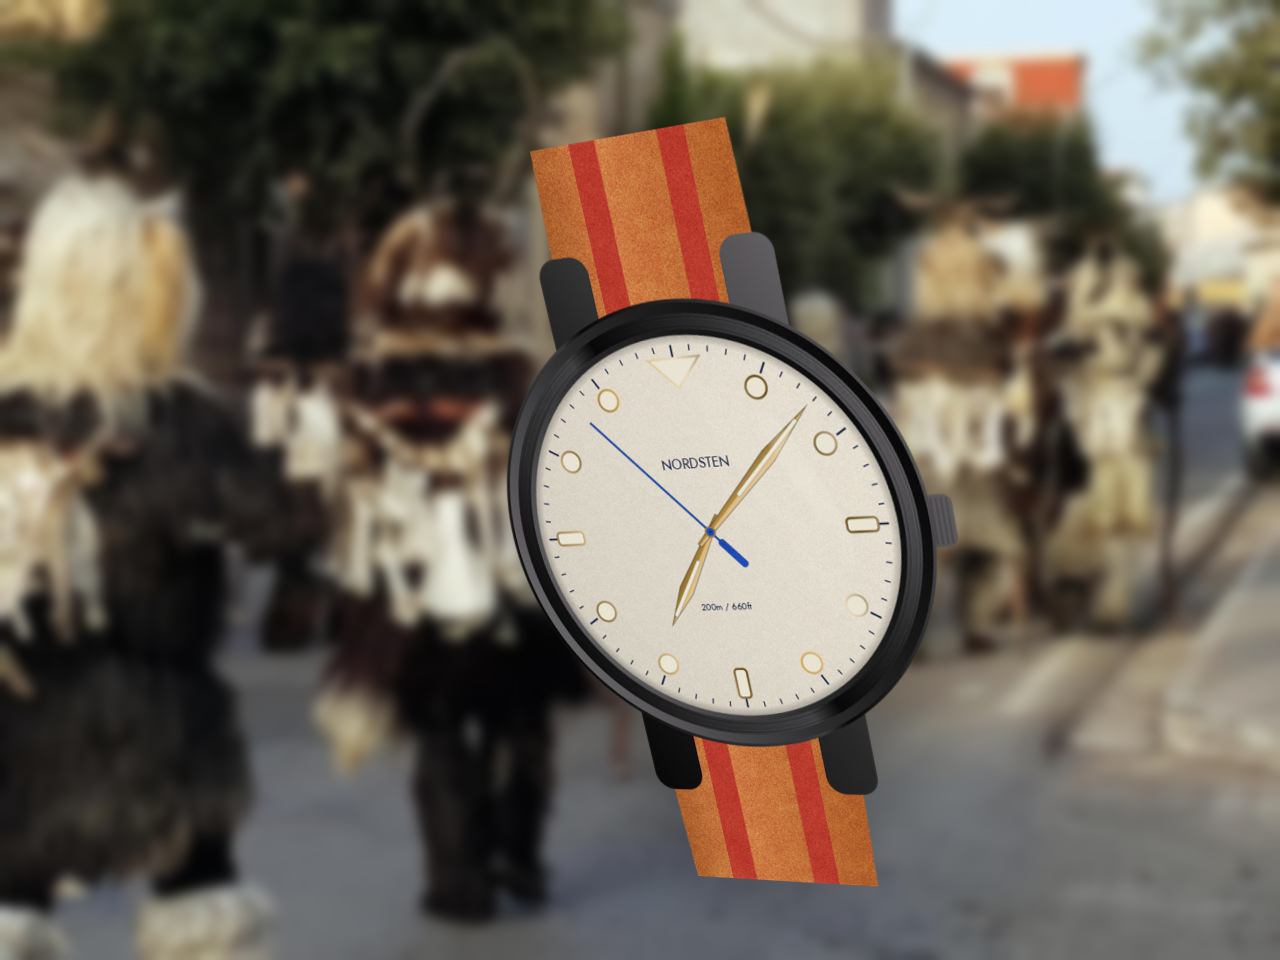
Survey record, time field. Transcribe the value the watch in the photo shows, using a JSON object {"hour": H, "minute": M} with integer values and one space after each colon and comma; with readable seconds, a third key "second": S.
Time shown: {"hour": 7, "minute": 7, "second": 53}
